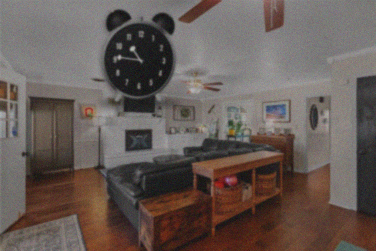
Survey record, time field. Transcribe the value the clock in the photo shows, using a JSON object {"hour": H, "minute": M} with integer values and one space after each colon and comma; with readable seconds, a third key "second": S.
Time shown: {"hour": 10, "minute": 46}
